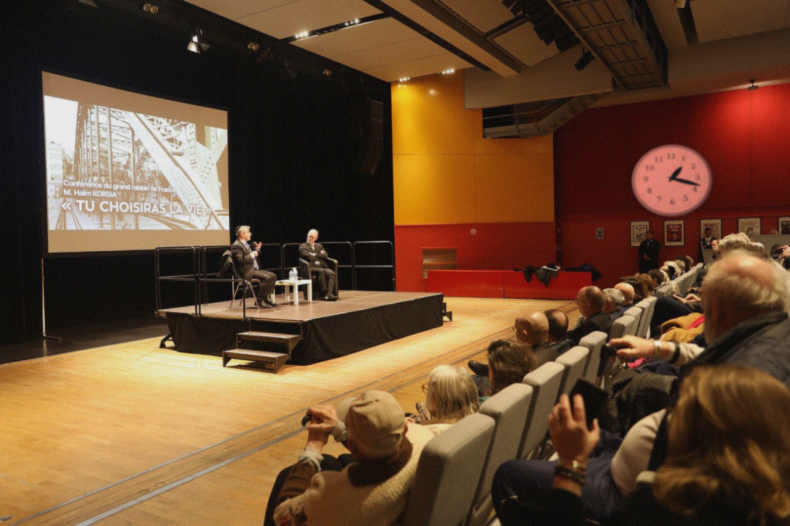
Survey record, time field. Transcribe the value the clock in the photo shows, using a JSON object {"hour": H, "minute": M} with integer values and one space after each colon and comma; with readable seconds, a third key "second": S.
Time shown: {"hour": 1, "minute": 18}
